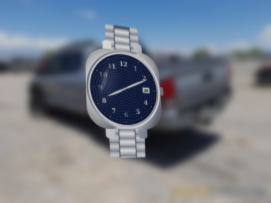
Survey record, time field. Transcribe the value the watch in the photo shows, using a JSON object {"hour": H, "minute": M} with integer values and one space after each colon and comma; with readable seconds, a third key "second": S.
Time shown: {"hour": 8, "minute": 11}
